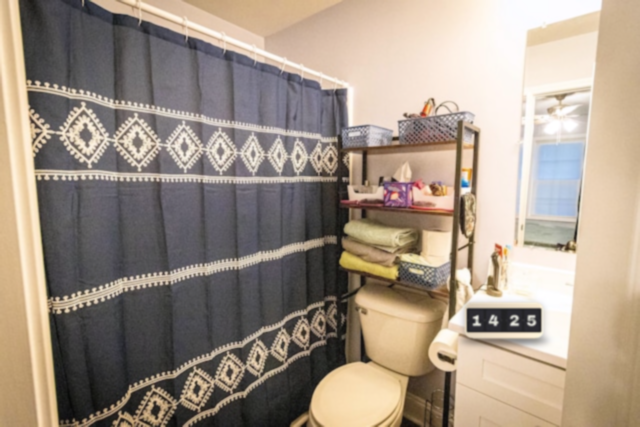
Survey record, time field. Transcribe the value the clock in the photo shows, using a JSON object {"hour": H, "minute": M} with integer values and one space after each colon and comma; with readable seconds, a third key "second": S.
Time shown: {"hour": 14, "minute": 25}
